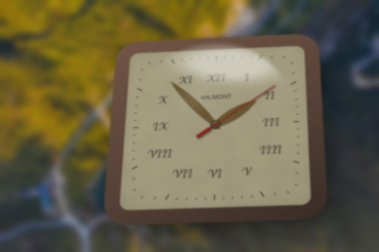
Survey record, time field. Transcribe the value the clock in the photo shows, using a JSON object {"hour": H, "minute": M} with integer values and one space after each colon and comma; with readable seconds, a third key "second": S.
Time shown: {"hour": 1, "minute": 53, "second": 9}
